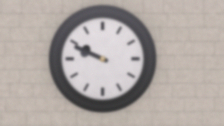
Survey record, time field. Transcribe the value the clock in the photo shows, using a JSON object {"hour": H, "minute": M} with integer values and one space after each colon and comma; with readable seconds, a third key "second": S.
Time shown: {"hour": 9, "minute": 49}
